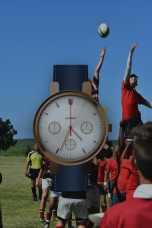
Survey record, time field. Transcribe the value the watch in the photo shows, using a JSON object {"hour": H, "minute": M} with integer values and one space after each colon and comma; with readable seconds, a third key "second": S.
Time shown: {"hour": 4, "minute": 34}
